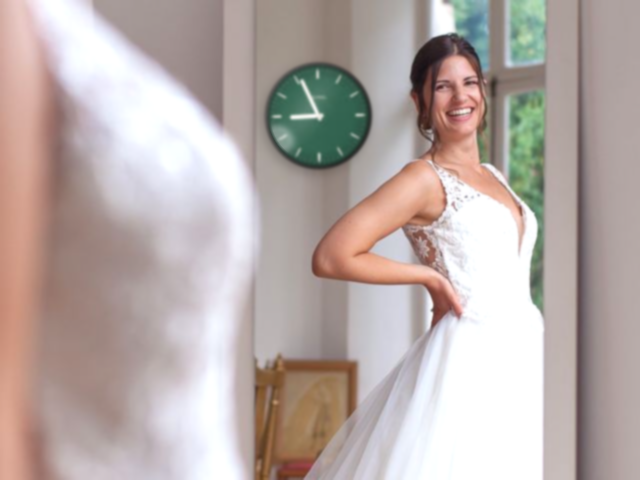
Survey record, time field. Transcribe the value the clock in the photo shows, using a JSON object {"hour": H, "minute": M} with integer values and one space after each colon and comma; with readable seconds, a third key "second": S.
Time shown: {"hour": 8, "minute": 56}
